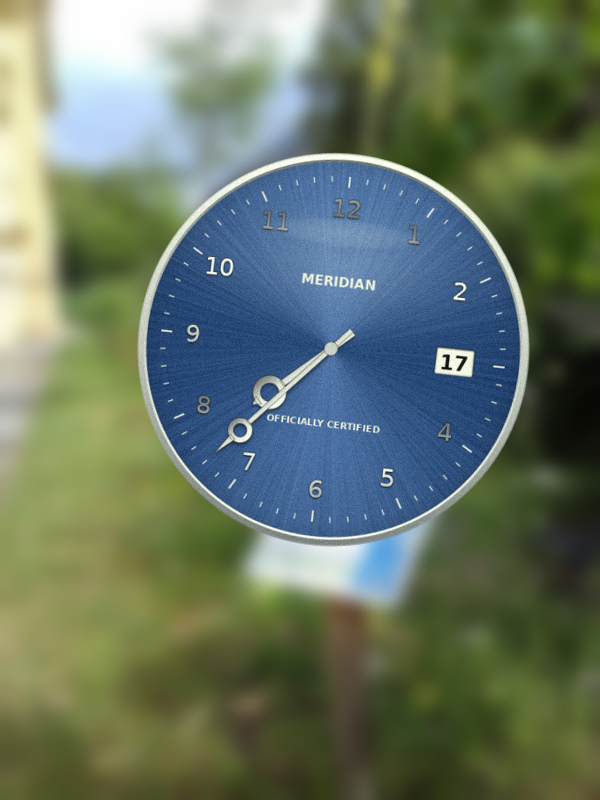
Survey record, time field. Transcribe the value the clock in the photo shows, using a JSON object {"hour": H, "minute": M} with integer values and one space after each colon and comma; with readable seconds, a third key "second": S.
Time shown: {"hour": 7, "minute": 37}
